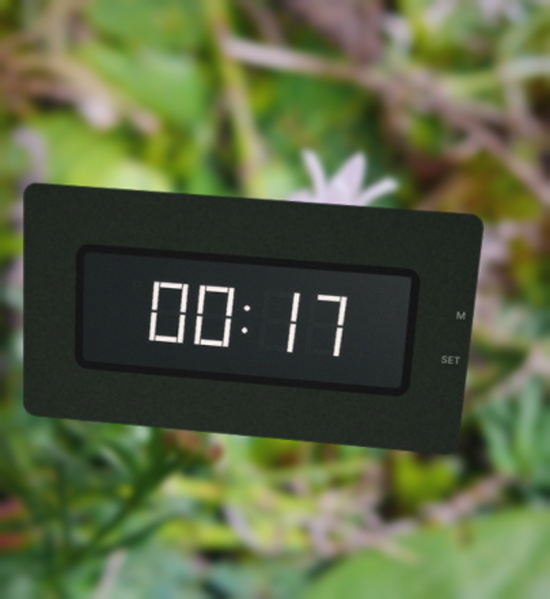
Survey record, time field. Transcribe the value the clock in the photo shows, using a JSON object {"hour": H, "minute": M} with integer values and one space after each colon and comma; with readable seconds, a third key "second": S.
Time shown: {"hour": 0, "minute": 17}
